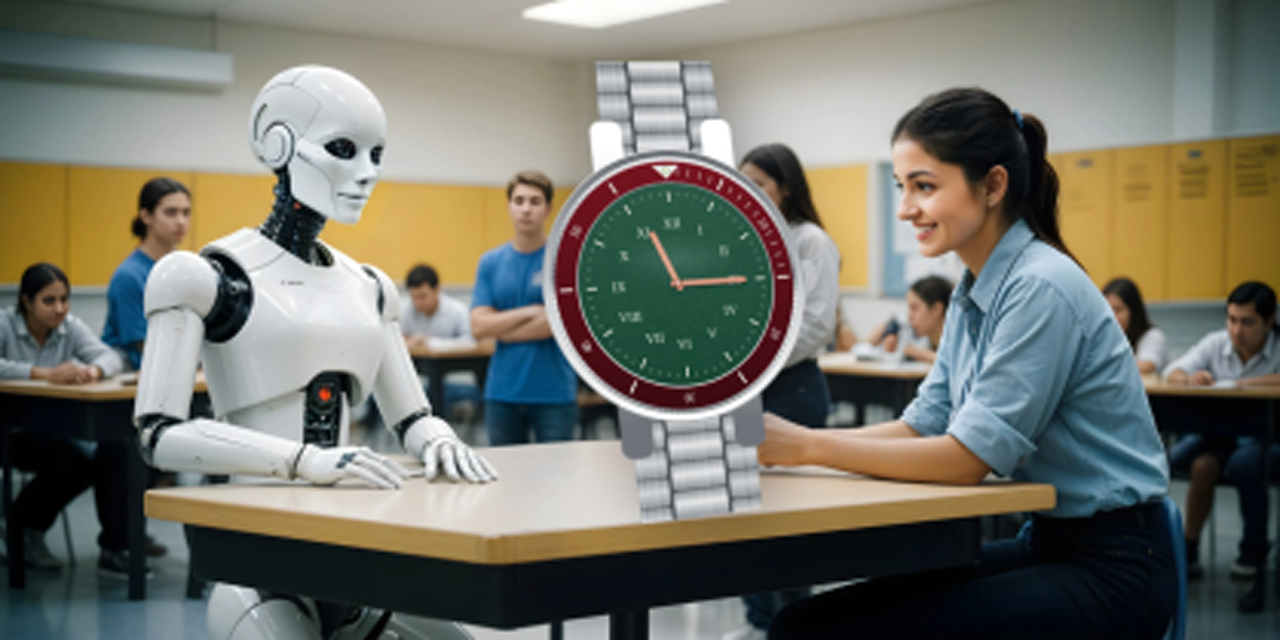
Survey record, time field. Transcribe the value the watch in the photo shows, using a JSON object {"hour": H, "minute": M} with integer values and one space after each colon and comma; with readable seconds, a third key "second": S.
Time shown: {"hour": 11, "minute": 15}
